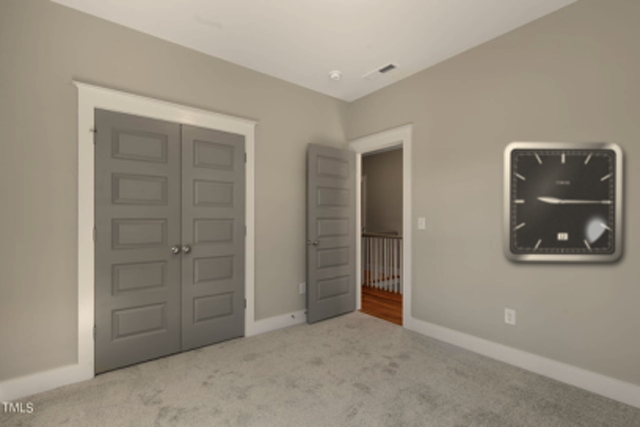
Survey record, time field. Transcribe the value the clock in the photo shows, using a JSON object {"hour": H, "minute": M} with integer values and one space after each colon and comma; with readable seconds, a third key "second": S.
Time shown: {"hour": 9, "minute": 15}
